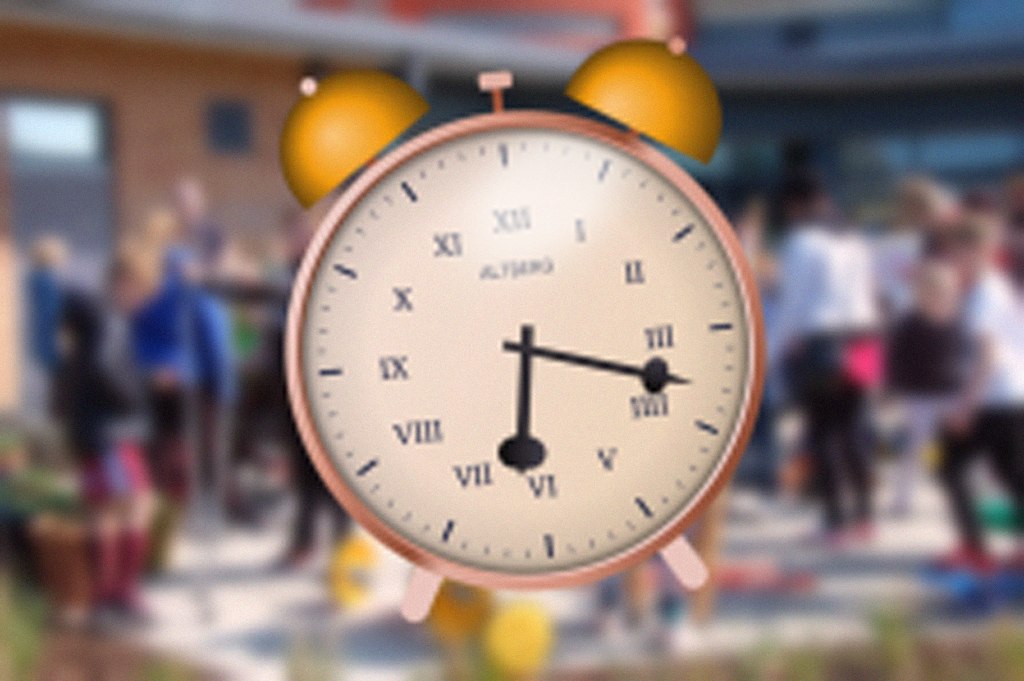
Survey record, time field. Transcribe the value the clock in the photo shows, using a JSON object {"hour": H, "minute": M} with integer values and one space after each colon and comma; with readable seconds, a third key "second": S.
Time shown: {"hour": 6, "minute": 18}
